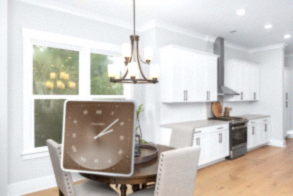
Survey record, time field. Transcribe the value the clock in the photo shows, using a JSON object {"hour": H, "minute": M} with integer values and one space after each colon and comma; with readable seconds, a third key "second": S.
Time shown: {"hour": 2, "minute": 8}
